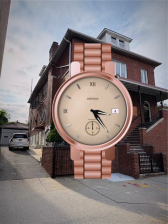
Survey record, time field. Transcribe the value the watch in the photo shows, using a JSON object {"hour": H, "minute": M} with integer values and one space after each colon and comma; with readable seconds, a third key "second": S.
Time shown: {"hour": 3, "minute": 24}
